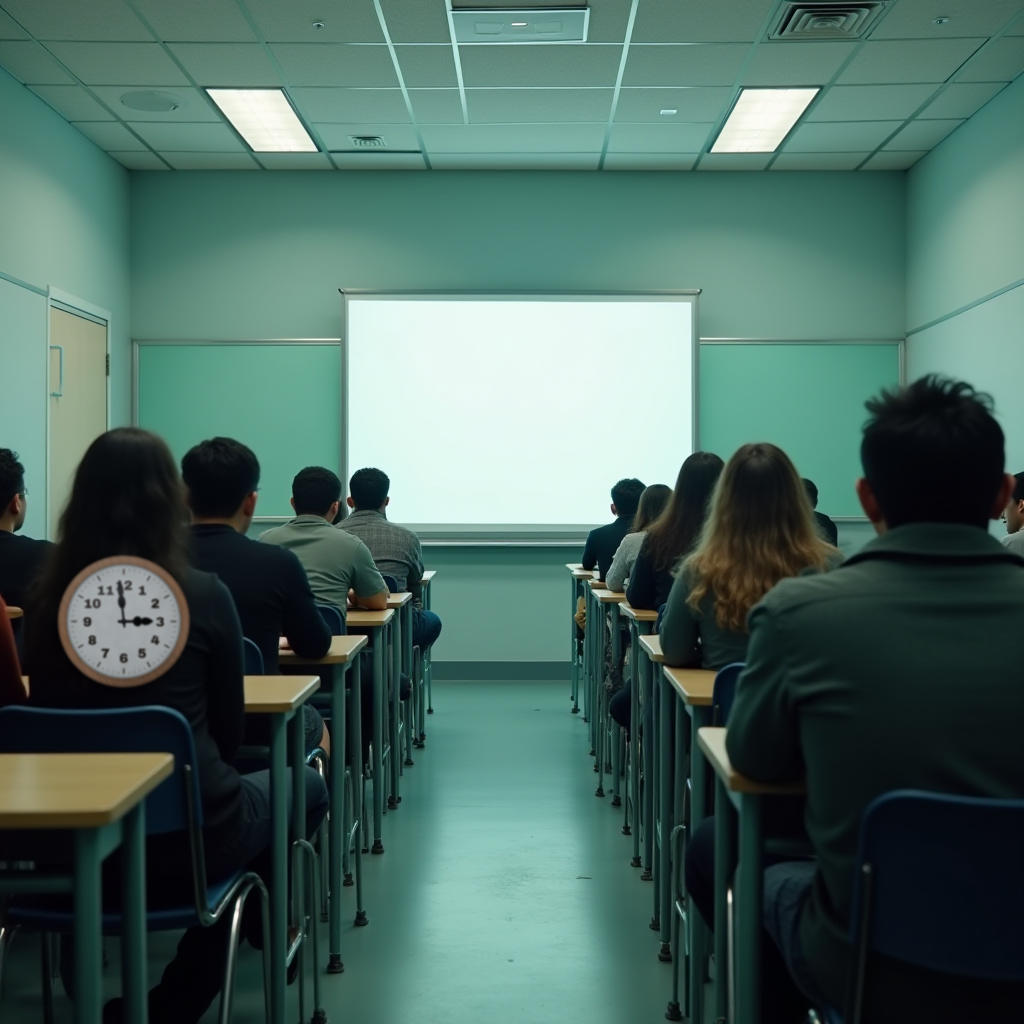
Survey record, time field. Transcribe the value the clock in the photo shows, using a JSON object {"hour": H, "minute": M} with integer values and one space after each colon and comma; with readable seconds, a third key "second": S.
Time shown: {"hour": 2, "minute": 59}
